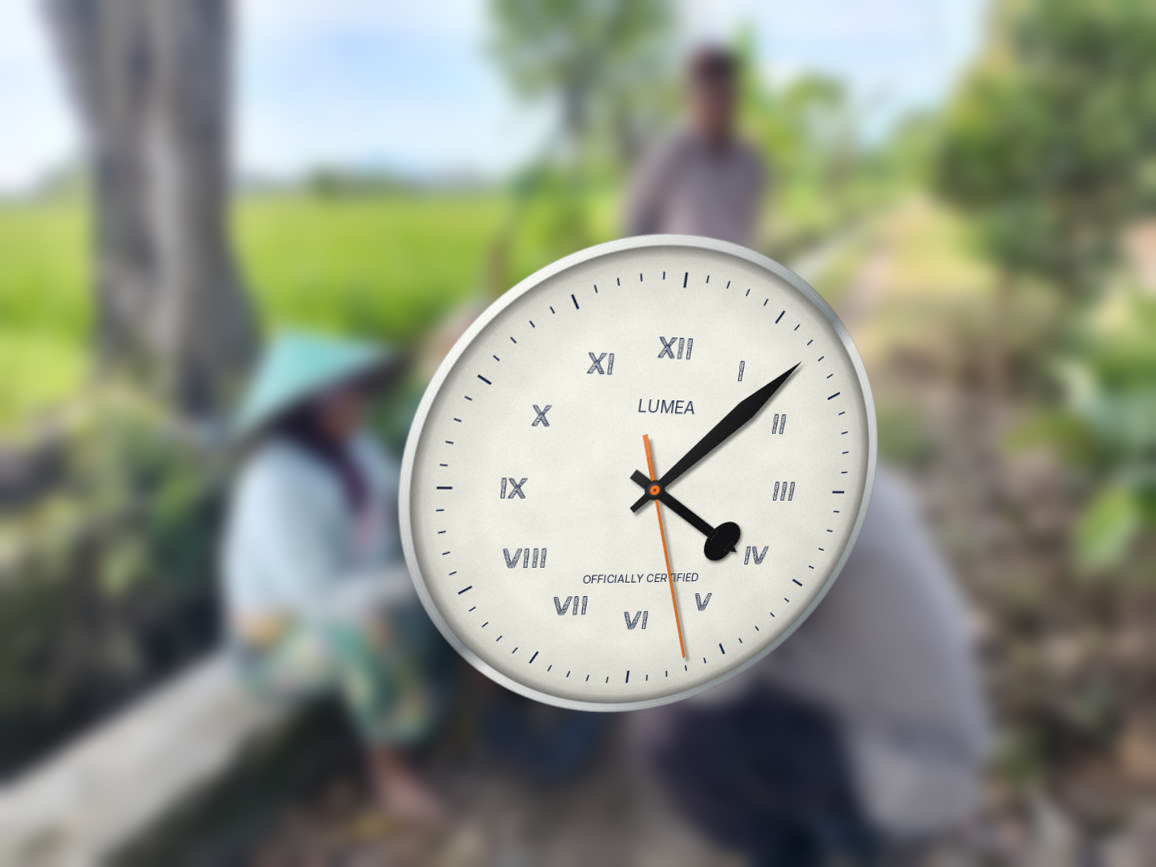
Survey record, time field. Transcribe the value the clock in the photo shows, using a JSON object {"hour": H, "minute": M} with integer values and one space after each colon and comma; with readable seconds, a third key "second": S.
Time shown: {"hour": 4, "minute": 7, "second": 27}
